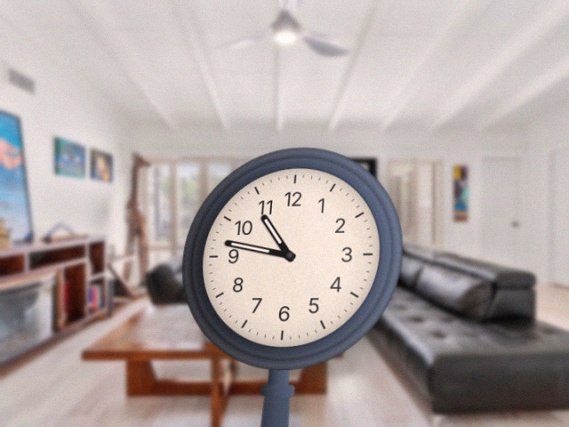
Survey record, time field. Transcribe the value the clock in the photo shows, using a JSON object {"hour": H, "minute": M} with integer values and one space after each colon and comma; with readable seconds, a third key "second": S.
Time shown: {"hour": 10, "minute": 47}
